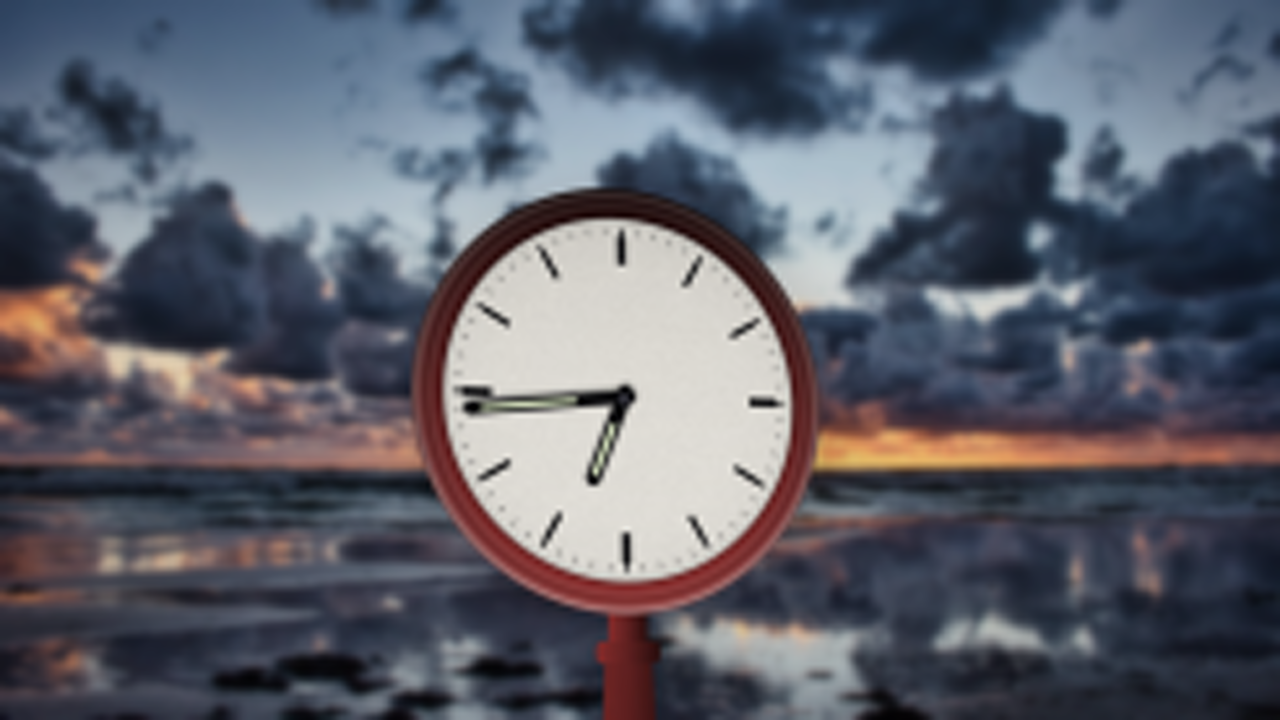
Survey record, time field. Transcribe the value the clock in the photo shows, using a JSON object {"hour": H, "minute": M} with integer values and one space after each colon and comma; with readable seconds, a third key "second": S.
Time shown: {"hour": 6, "minute": 44}
